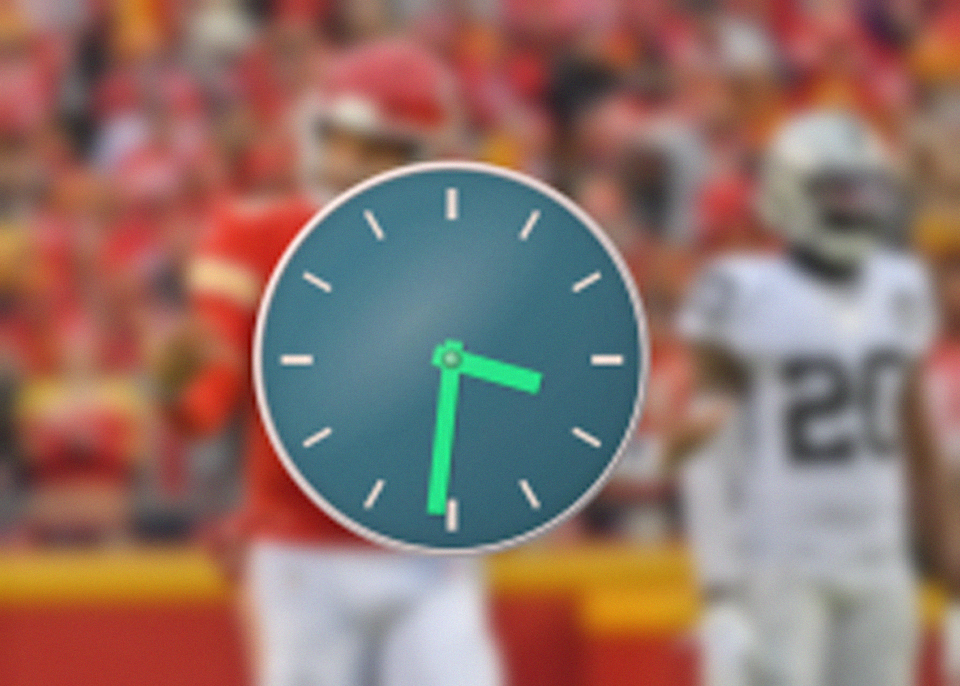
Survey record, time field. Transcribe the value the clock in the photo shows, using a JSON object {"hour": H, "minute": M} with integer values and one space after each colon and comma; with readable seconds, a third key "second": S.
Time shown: {"hour": 3, "minute": 31}
